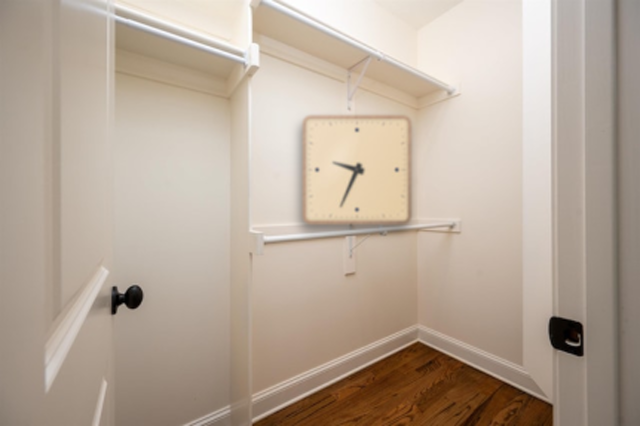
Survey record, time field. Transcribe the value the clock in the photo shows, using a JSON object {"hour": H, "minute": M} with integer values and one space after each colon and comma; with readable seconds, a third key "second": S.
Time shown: {"hour": 9, "minute": 34}
